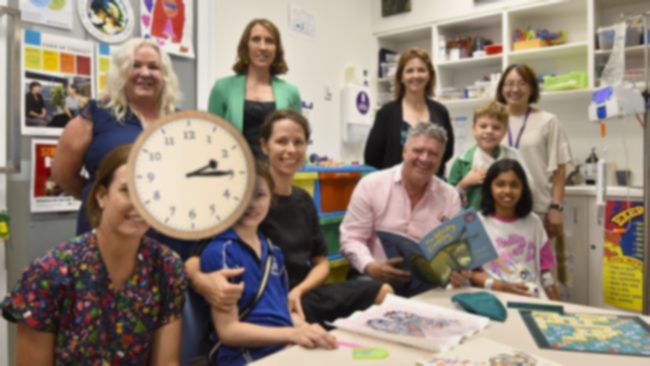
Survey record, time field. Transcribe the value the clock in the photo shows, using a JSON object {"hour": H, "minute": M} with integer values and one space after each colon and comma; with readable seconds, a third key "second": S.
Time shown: {"hour": 2, "minute": 15}
